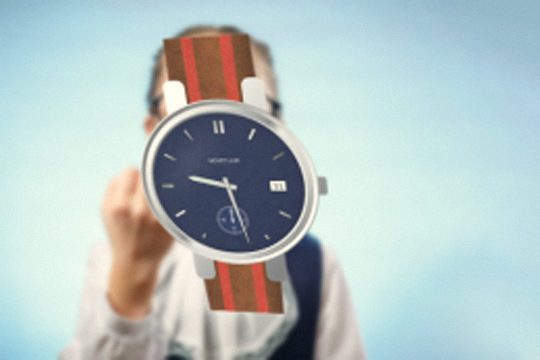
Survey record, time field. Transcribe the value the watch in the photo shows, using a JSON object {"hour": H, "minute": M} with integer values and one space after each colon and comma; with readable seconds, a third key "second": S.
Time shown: {"hour": 9, "minute": 28}
